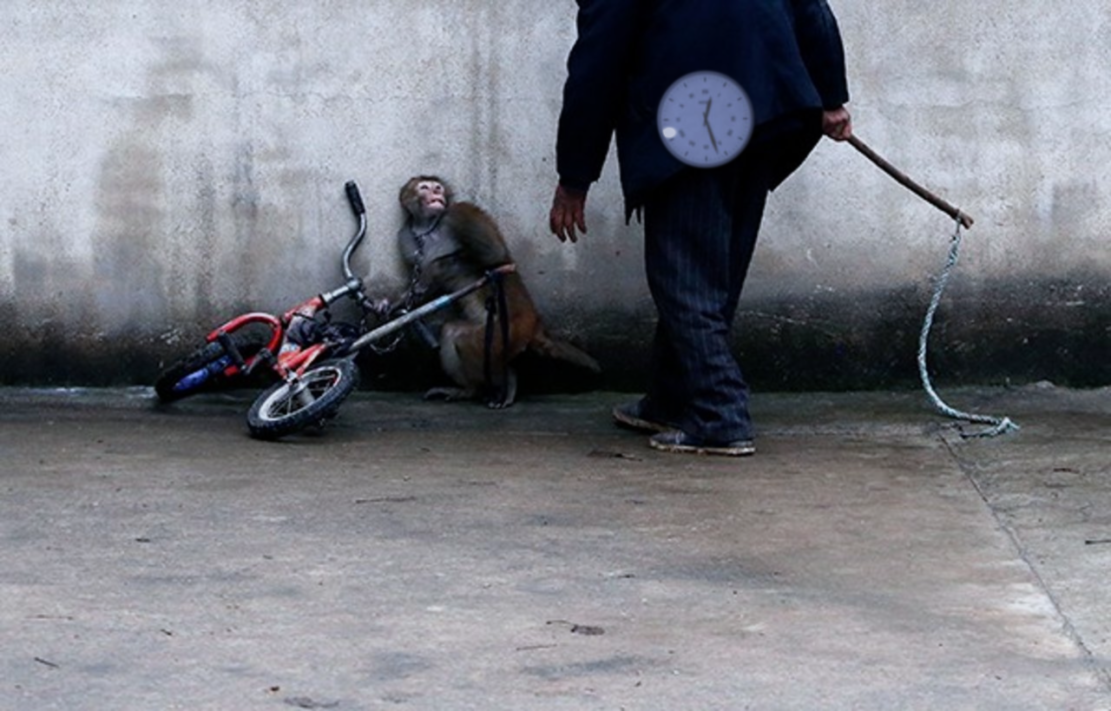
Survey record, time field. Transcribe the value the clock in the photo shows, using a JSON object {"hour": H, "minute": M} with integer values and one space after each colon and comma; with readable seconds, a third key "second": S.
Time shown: {"hour": 12, "minute": 27}
